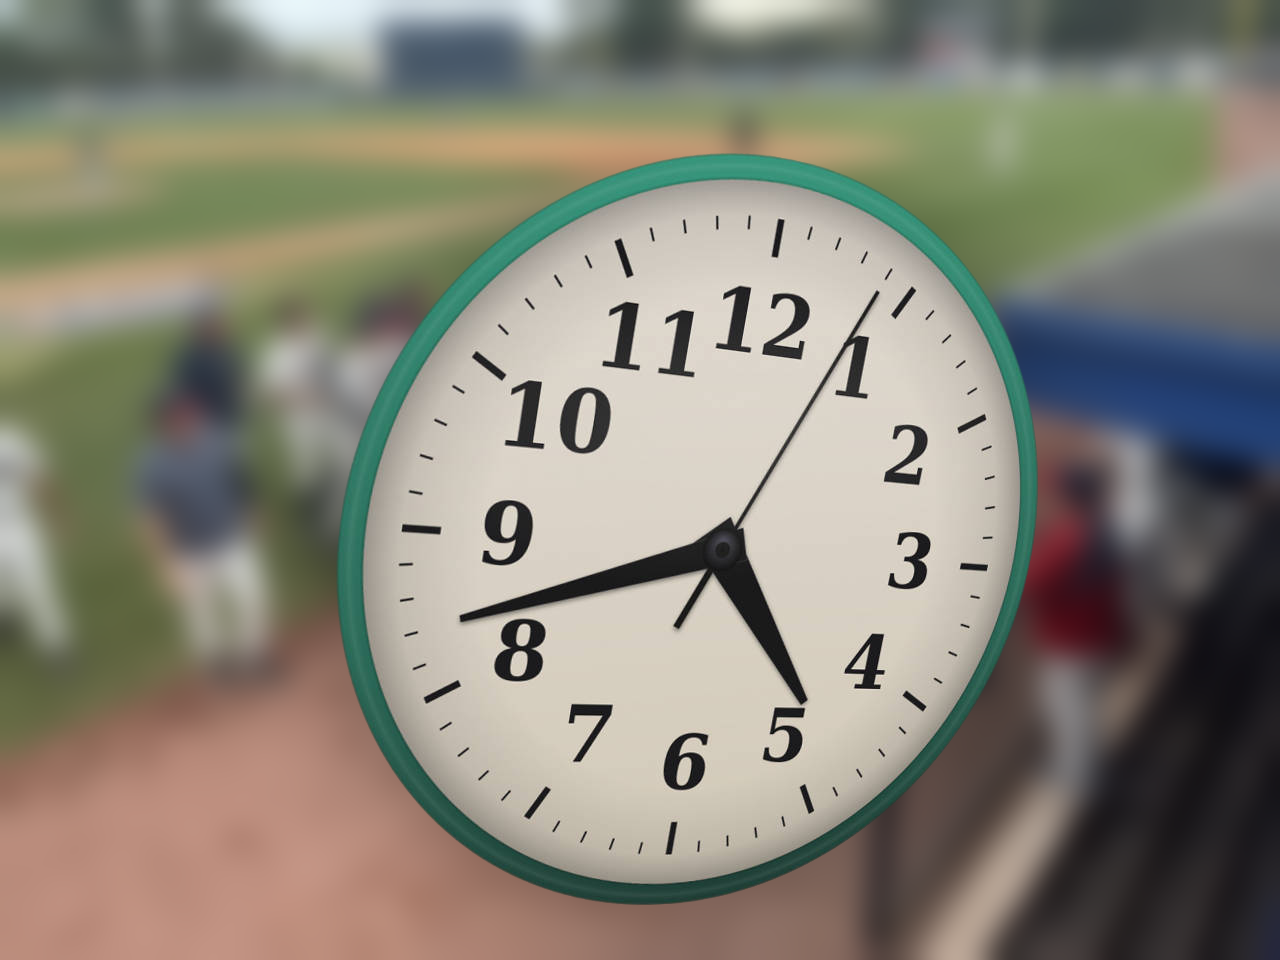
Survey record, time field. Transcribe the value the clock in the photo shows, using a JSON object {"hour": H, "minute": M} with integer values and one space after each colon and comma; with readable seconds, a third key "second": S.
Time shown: {"hour": 4, "minute": 42, "second": 4}
